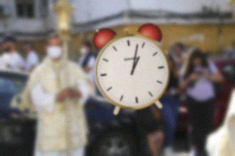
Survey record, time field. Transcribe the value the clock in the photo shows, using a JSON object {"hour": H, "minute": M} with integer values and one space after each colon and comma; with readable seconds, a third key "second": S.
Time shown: {"hour": 1, "minute": 3}
